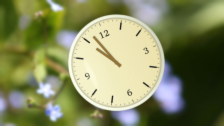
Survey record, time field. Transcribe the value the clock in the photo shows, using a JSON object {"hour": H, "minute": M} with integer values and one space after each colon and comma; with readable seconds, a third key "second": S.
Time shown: {"hour": 10, "minute": 57}
